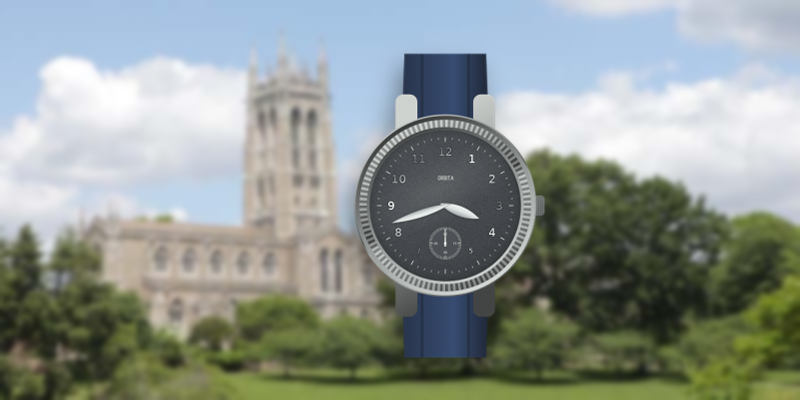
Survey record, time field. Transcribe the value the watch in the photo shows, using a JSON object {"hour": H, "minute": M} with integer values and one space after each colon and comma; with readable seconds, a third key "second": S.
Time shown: {"hour": 3, "minute": 42}
